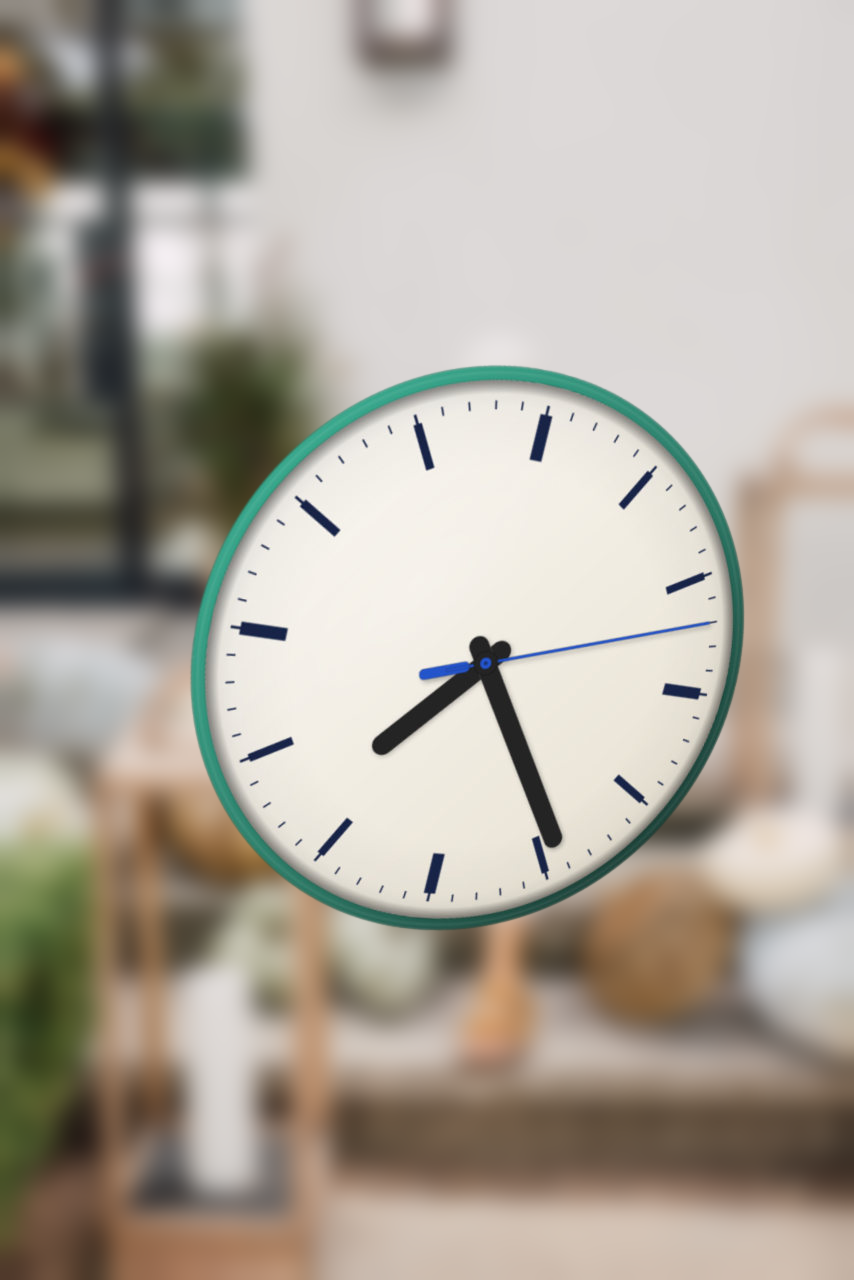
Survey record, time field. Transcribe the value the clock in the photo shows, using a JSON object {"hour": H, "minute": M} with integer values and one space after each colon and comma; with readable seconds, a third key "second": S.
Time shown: {"hour": 7, "minute": 24, "second": 12}
